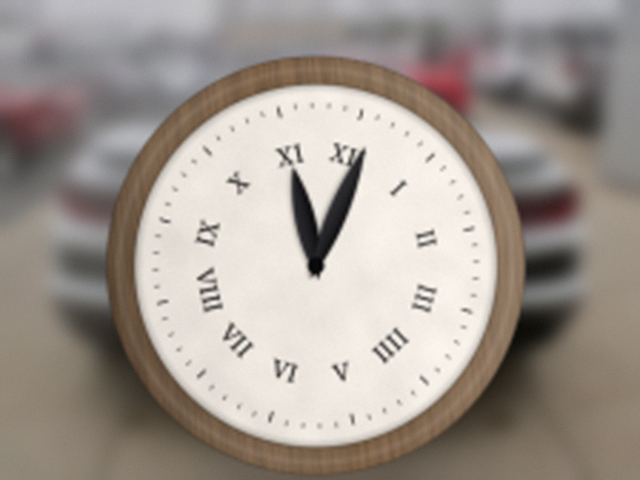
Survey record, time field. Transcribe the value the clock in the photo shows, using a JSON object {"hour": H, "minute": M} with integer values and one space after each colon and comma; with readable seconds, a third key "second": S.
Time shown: {"hour": 11, "minute": 1}
